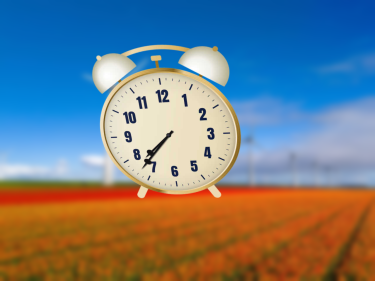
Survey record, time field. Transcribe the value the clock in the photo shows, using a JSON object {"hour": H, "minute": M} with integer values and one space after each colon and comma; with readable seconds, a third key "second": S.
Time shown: {"hour": 7, "minute": 37}
